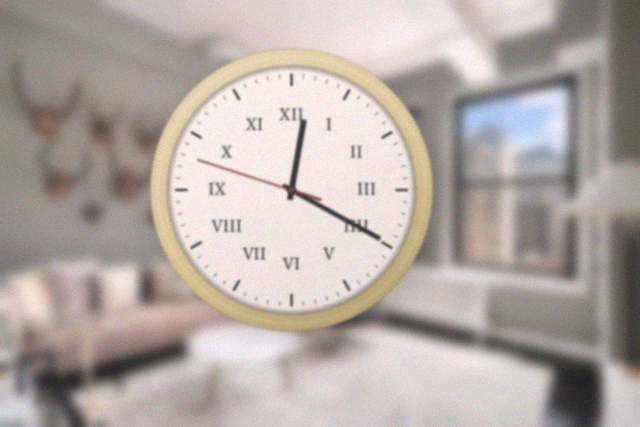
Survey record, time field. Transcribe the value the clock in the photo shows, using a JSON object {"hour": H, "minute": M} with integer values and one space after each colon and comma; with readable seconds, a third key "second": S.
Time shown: {"hour": 12, "minute": 19, "second": 48}
